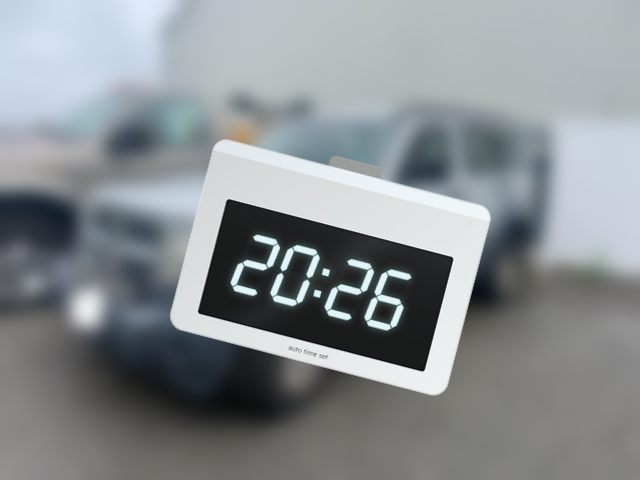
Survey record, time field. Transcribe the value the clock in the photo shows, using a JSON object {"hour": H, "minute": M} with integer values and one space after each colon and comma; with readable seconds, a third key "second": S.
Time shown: {"hour": 20, "minute": 26}
